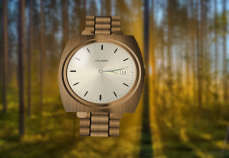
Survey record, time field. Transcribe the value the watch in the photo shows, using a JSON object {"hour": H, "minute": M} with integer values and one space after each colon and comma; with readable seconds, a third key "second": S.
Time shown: {"hour": 3, "minute": 13}
